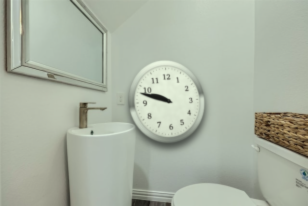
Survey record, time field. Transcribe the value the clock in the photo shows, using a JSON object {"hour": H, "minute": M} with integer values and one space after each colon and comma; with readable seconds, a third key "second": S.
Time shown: {"hour": 9, "minute": 48}
